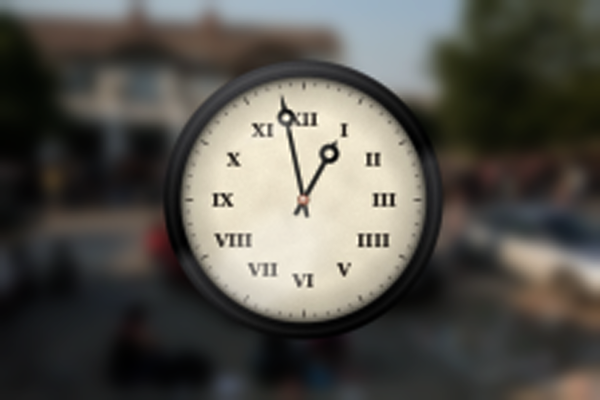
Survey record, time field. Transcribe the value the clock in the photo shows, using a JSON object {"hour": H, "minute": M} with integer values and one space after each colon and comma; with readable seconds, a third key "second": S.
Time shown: {"hour": 12, "minute": 58}
